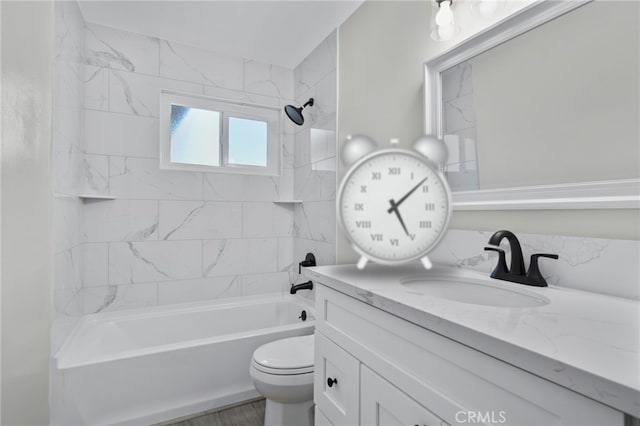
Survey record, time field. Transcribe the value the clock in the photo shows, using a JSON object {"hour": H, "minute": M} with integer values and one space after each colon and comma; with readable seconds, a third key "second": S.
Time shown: {"hour": 5, "minute": 8}
